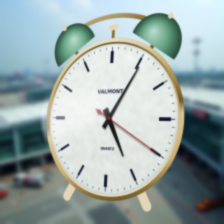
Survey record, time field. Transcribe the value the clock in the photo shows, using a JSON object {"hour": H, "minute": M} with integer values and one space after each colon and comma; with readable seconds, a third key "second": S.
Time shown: {"hour": 5, "minute": 5, "second": 20}
